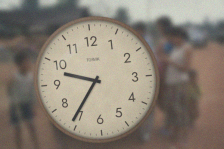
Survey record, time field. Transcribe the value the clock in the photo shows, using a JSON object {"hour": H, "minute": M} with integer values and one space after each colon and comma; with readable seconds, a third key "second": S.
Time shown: {"hour": 9, "minute": 36}
